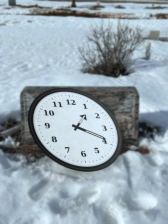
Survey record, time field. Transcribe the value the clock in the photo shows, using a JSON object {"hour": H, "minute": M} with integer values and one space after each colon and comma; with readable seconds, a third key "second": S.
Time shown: {"hour": 1, "minute": 19}
